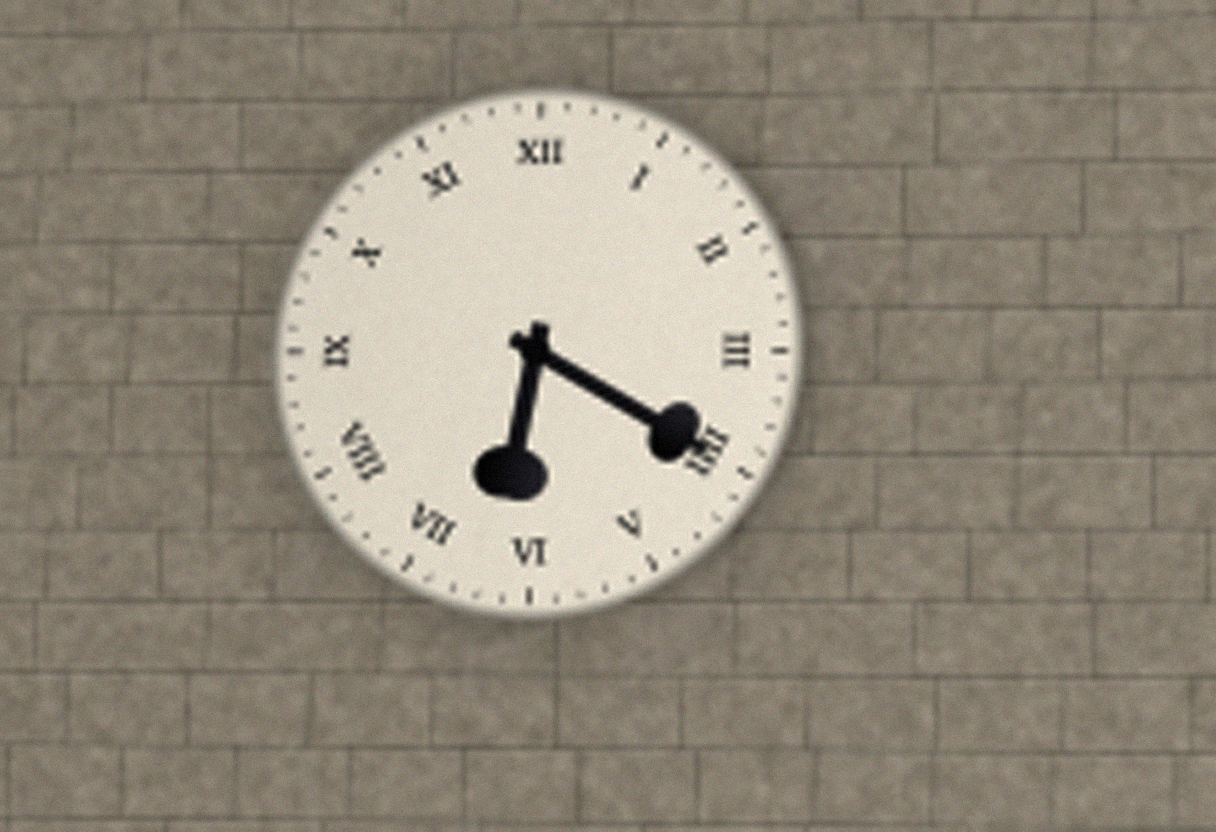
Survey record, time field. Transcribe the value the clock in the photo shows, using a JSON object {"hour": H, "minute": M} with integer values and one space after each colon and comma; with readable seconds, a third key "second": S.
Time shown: {"hour": 6, "minute": 20}
